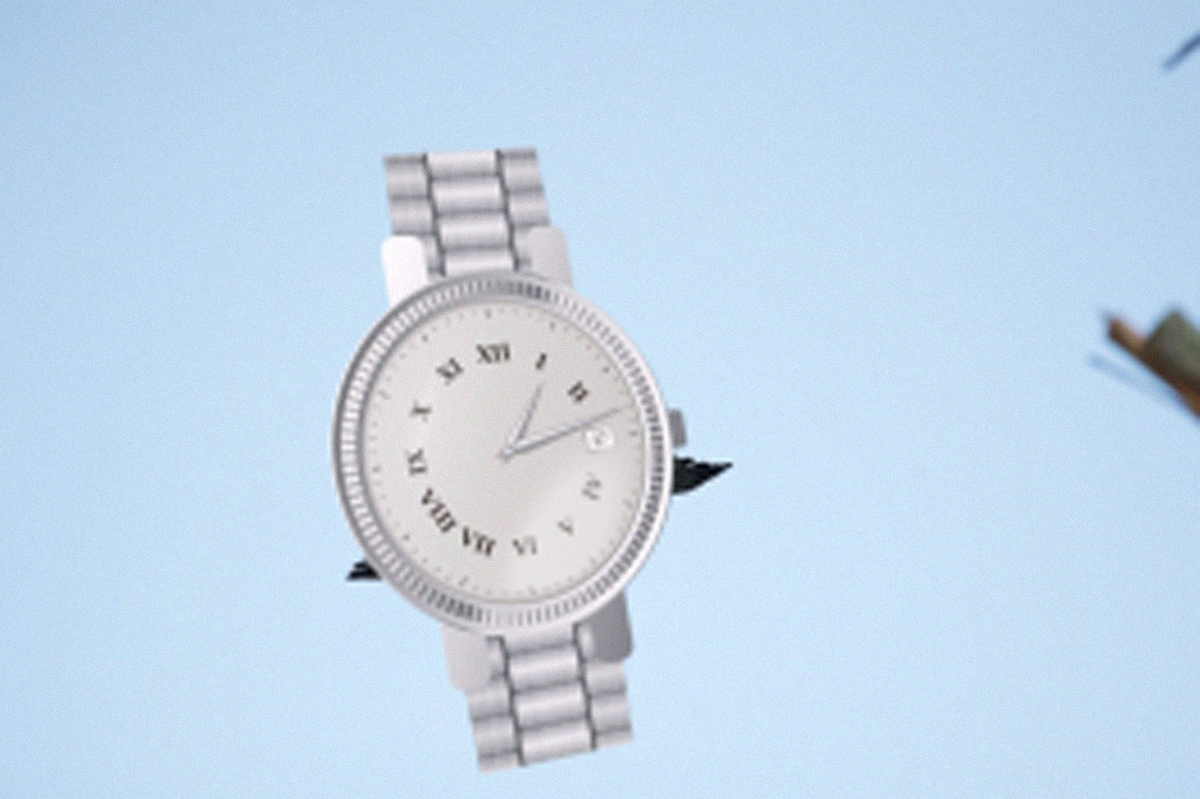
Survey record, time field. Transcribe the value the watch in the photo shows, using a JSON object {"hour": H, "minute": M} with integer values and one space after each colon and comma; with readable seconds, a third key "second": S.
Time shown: {"hour": 1, "minute": 13}
